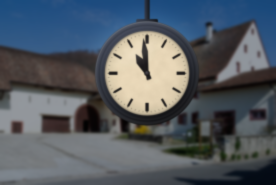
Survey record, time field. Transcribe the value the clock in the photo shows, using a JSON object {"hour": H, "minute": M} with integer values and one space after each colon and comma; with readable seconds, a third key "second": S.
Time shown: {"hour": 10, "minute": 59}
